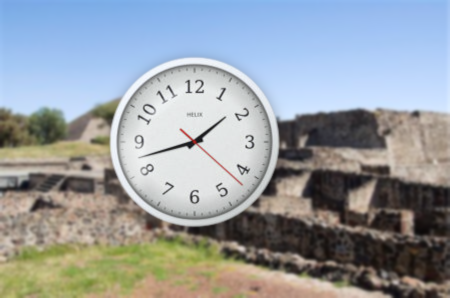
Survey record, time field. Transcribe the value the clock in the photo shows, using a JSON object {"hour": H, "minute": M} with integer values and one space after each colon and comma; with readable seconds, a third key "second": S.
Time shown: {"hour": 1, "minute": 42, "second": 22}
